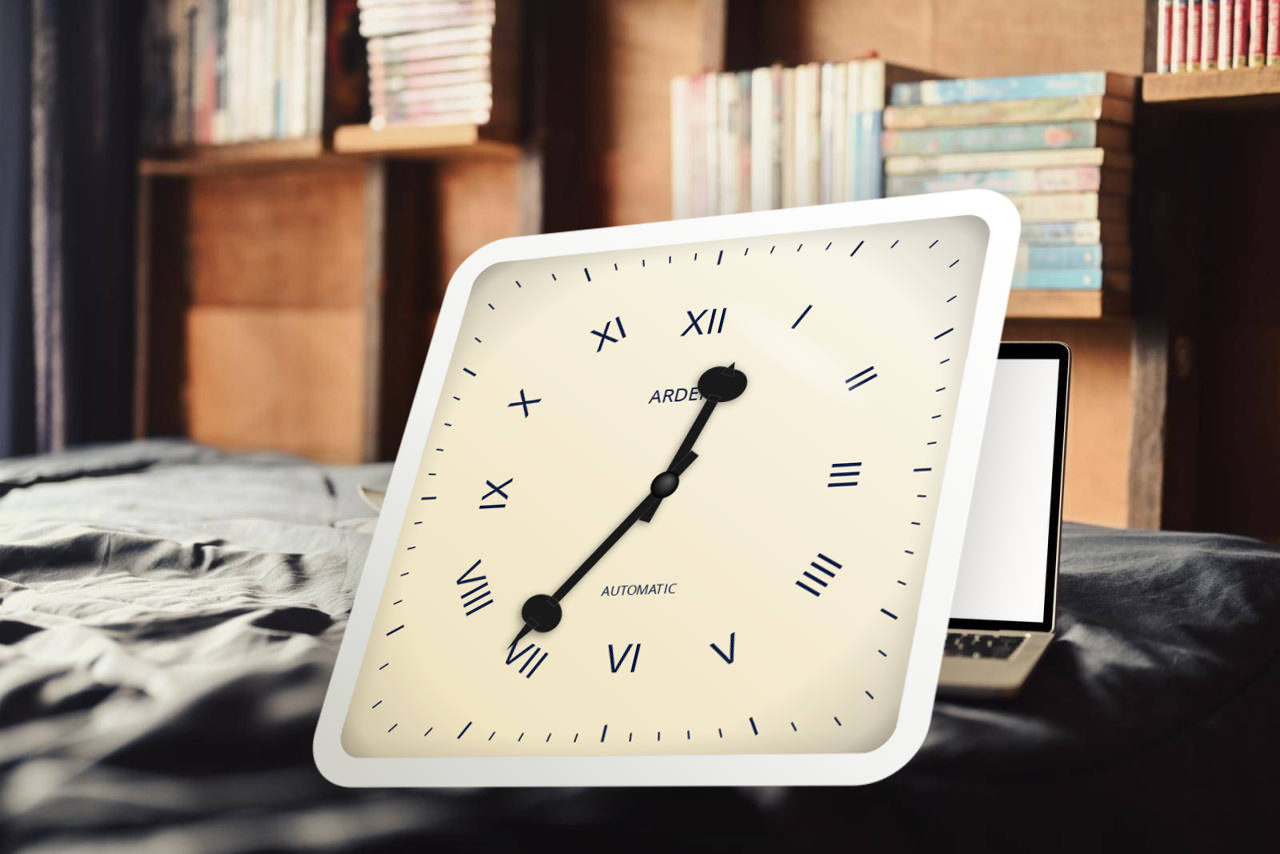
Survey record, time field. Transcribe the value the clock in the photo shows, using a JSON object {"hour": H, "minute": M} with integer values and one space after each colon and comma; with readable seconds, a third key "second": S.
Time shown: {"hour": 12, "minute": 36}
